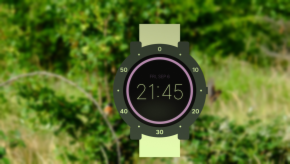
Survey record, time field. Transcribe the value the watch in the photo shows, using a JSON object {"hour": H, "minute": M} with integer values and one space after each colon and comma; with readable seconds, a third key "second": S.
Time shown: {"hour": 21, "minute": 45}
